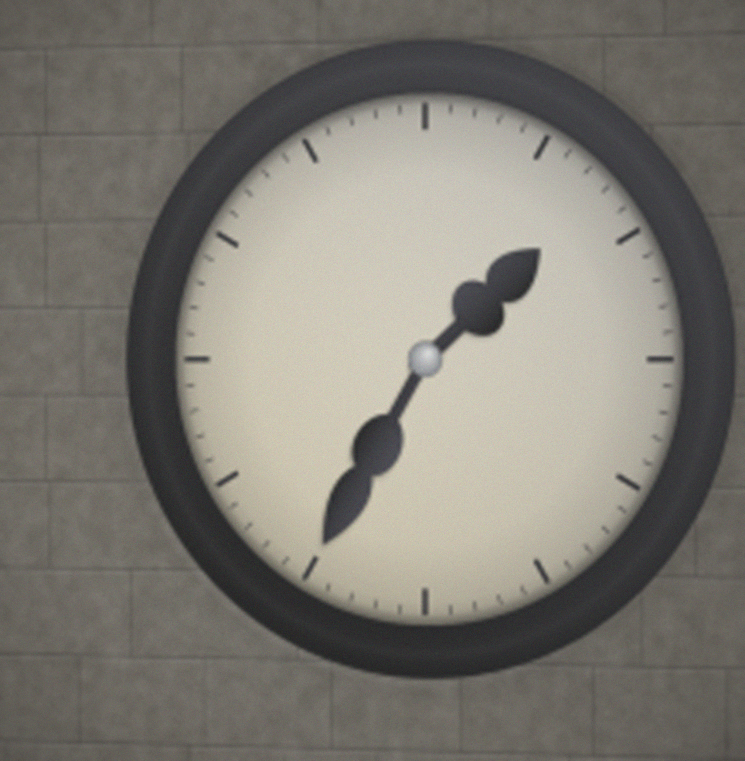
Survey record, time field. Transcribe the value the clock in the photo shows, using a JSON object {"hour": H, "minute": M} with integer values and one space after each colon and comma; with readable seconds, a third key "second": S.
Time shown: {"hour": 1, "minute": 35}
